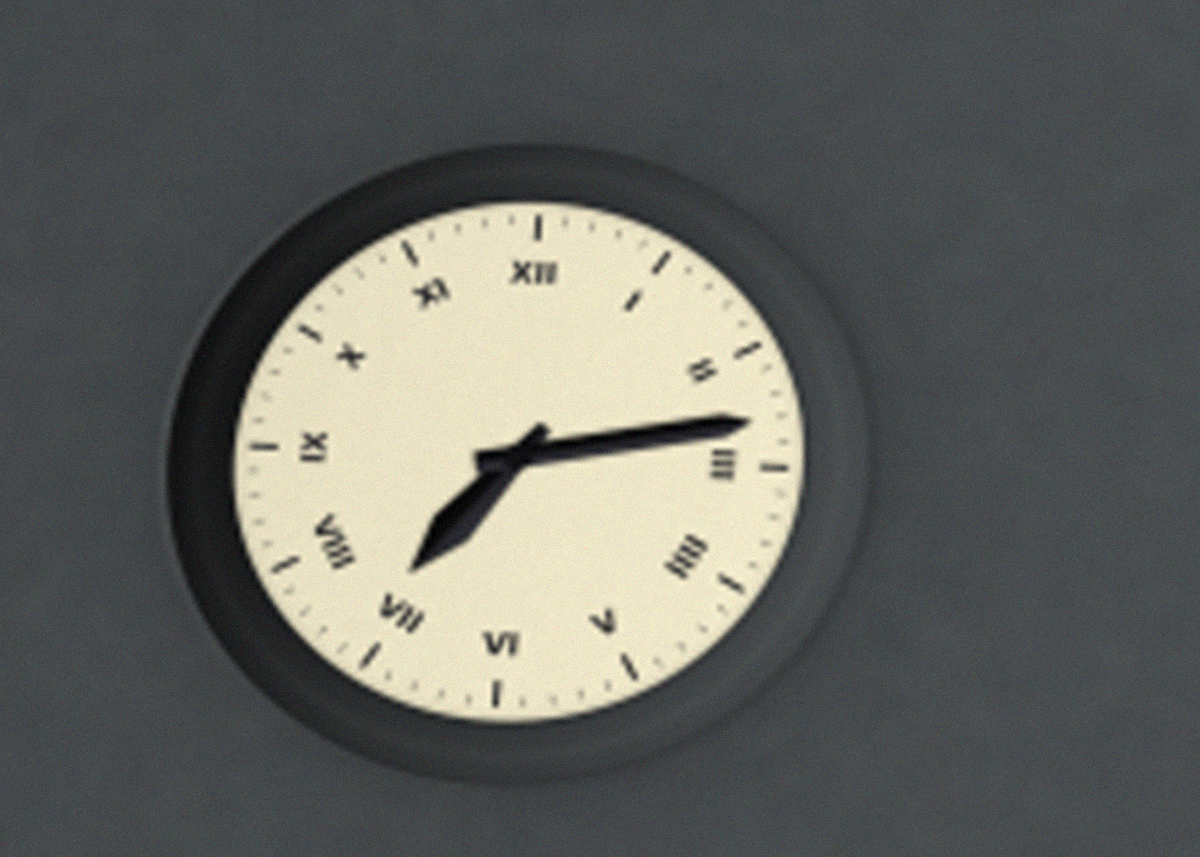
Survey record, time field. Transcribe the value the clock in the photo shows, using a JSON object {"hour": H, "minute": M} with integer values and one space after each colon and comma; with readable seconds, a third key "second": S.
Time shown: {"hour": 7, "minute": 13}
